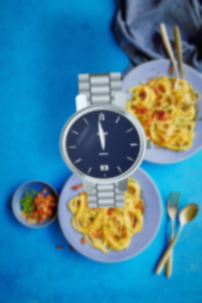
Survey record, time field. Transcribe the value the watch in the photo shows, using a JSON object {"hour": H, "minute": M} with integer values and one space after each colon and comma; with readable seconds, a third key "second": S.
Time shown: {"hour": 11, "minute": 59}
